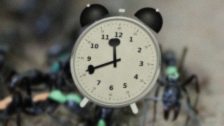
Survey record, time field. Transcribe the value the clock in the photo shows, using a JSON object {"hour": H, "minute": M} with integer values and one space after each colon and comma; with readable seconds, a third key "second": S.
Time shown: {"hour": 11, "minute": 41}
